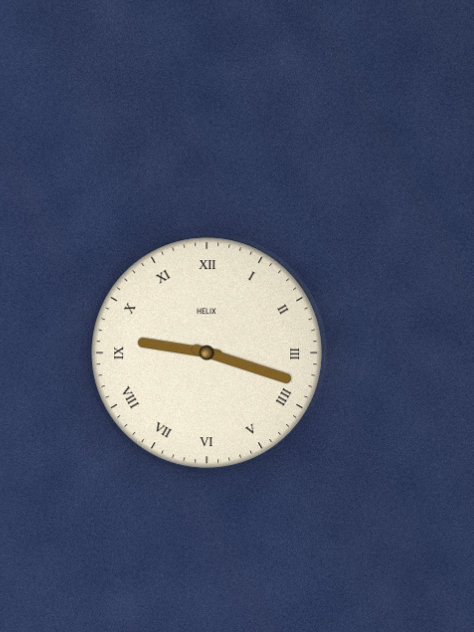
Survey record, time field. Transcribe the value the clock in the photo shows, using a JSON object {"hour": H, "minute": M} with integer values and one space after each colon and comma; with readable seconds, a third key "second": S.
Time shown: {"hour": 9, "minute": 18}
